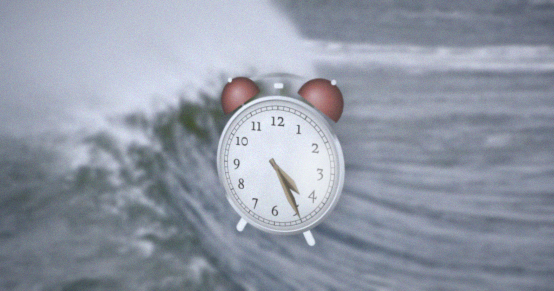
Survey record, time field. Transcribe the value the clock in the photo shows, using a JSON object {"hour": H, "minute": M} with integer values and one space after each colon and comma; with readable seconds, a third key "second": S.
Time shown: {"hour": 4, "minute": 25}
